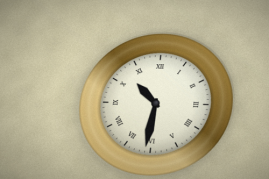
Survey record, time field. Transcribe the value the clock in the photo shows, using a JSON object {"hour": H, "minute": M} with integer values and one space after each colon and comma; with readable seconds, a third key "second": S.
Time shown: {"hour": 10, "minute": 31}
